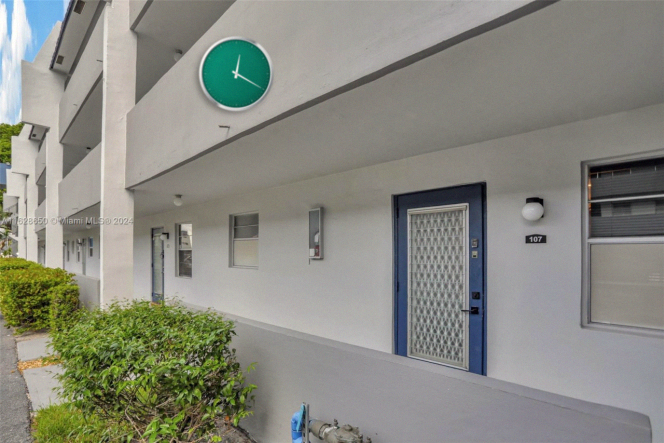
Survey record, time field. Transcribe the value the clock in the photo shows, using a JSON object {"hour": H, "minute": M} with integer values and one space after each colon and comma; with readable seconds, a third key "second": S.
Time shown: {"hour": 12, "minute": 20}
